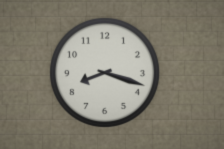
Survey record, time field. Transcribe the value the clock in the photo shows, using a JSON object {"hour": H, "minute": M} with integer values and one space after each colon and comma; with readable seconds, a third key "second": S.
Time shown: {"hour": 8, "minute": 18}
